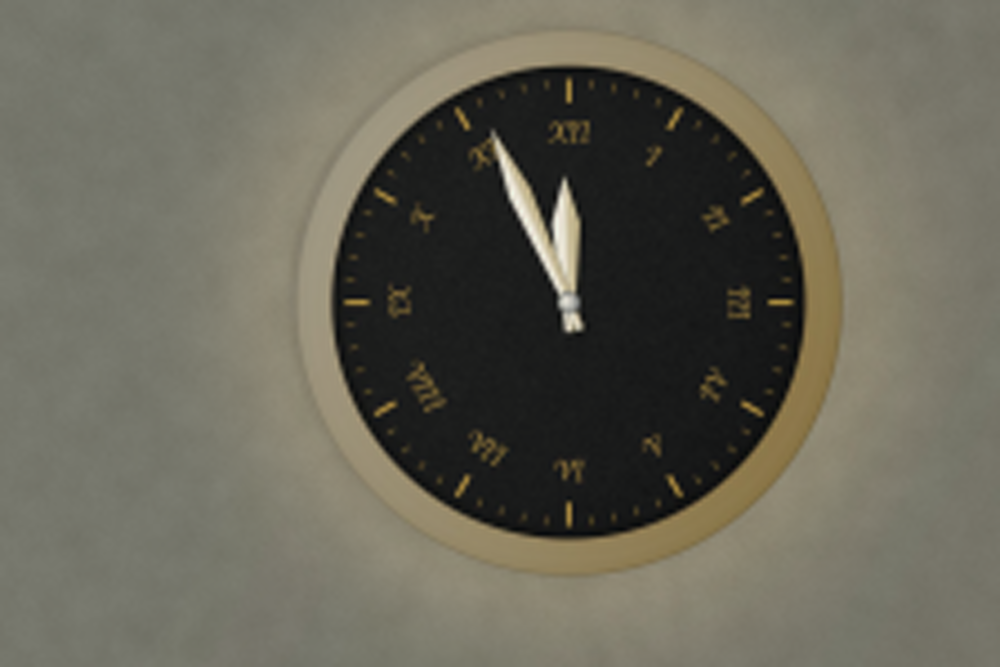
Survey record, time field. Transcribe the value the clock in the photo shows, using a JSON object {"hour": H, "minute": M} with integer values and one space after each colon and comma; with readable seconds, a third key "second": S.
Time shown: {"hour": 11, "minute": 56}
